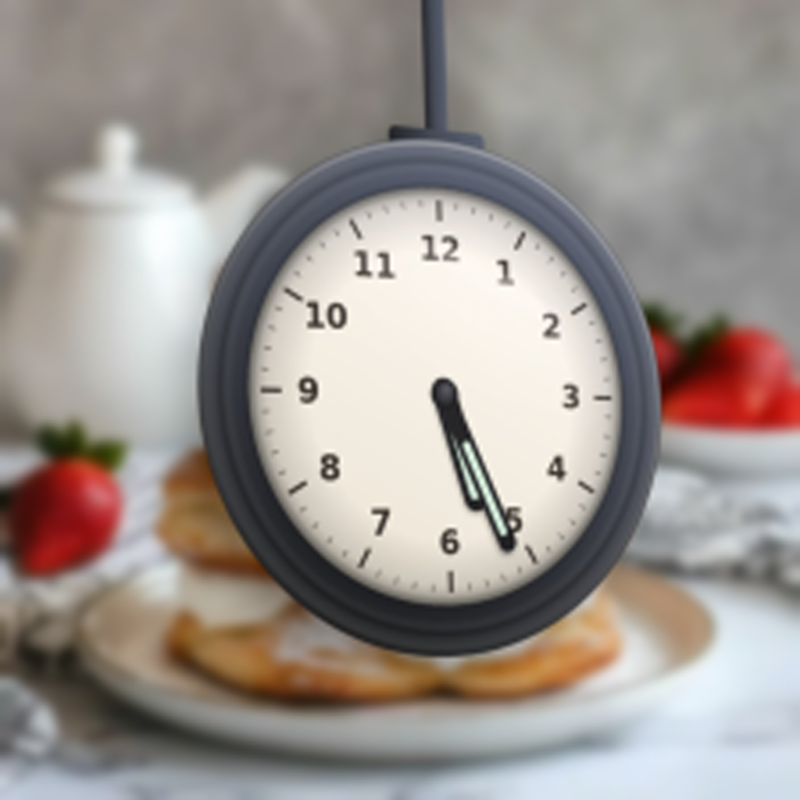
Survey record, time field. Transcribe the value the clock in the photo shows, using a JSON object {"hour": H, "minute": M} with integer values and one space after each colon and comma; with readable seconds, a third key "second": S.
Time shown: {"hour": 5, "minute": 26}
